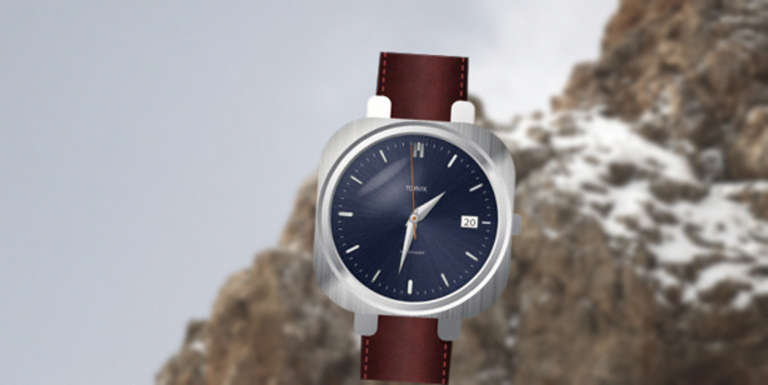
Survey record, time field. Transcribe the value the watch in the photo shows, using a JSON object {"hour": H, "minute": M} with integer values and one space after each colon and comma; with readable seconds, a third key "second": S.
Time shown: {"hour": 1, "minute": 31, "second": 59}
